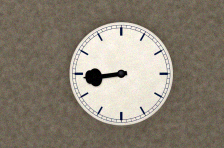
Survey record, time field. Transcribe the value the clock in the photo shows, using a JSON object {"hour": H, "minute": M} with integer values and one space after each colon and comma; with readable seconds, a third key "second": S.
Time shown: {"hour": 8, "minute": 44}
